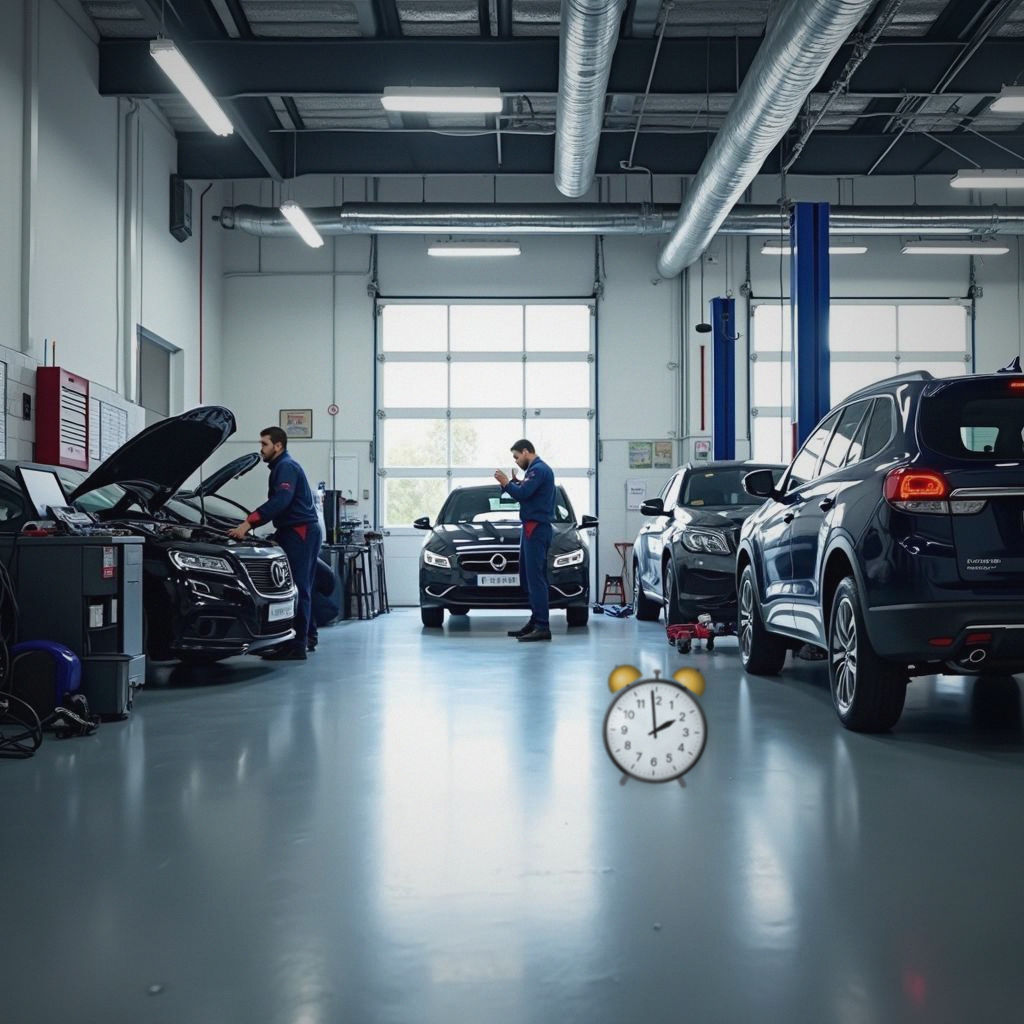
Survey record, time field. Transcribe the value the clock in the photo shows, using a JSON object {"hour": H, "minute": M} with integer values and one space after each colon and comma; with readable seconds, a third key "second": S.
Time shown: {"hour": 1, "minute": 59}
